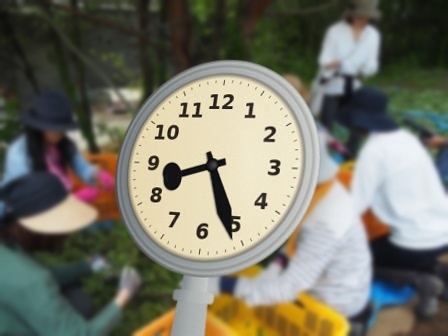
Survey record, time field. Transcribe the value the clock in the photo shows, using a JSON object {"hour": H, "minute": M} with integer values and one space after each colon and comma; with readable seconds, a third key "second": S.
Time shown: {"hour": 8, "minute": 26}
